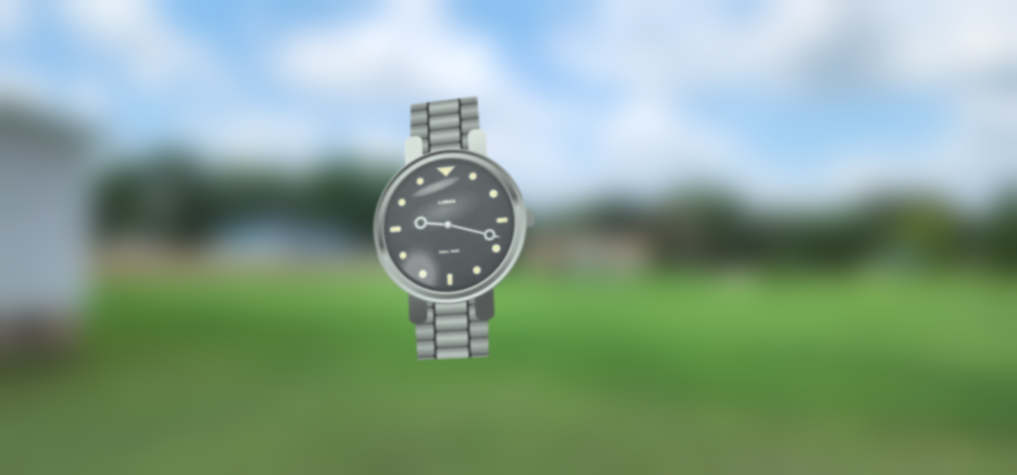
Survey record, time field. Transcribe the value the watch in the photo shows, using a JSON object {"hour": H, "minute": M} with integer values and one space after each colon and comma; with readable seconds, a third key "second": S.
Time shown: {"hour": 9, "minute": 18}
